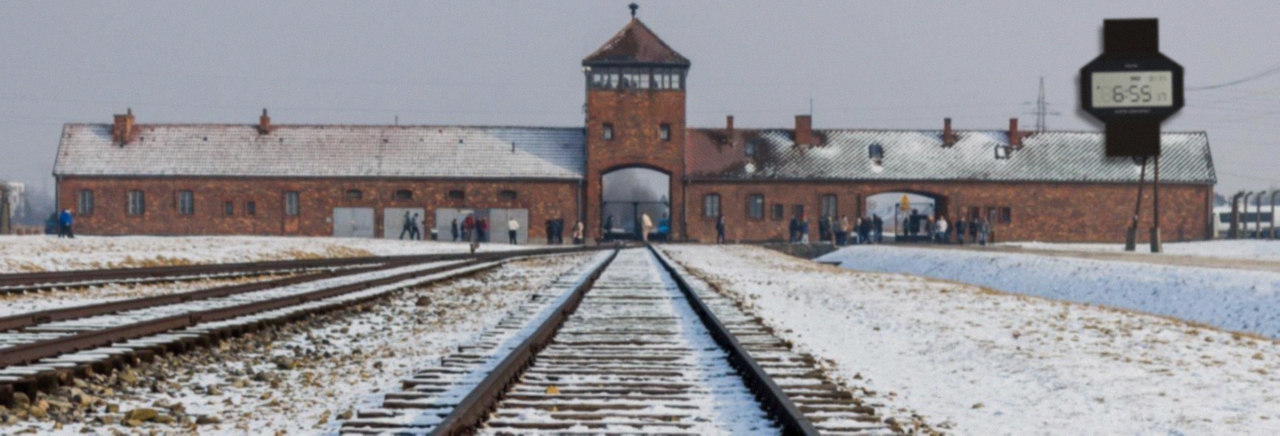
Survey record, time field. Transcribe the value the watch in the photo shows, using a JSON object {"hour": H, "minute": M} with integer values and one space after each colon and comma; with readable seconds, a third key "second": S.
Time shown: {"hour": 6, "minute": 55}
